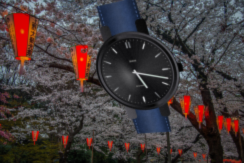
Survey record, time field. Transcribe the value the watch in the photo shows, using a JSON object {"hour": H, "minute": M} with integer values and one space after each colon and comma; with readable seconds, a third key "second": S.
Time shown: {"hour": 5, "minute": 18}
